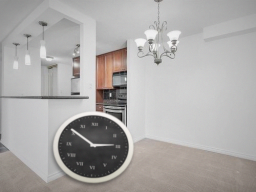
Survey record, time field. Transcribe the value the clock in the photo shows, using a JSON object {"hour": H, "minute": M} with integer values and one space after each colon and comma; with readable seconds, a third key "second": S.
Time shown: {"hour": 2, "minute": 51}
